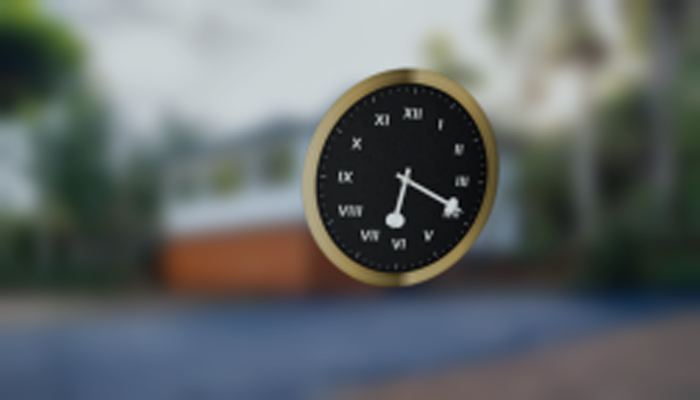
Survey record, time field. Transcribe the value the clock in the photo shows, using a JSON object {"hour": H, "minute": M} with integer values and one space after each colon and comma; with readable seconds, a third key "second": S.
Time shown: {"hour": 6, "minute": 19}
